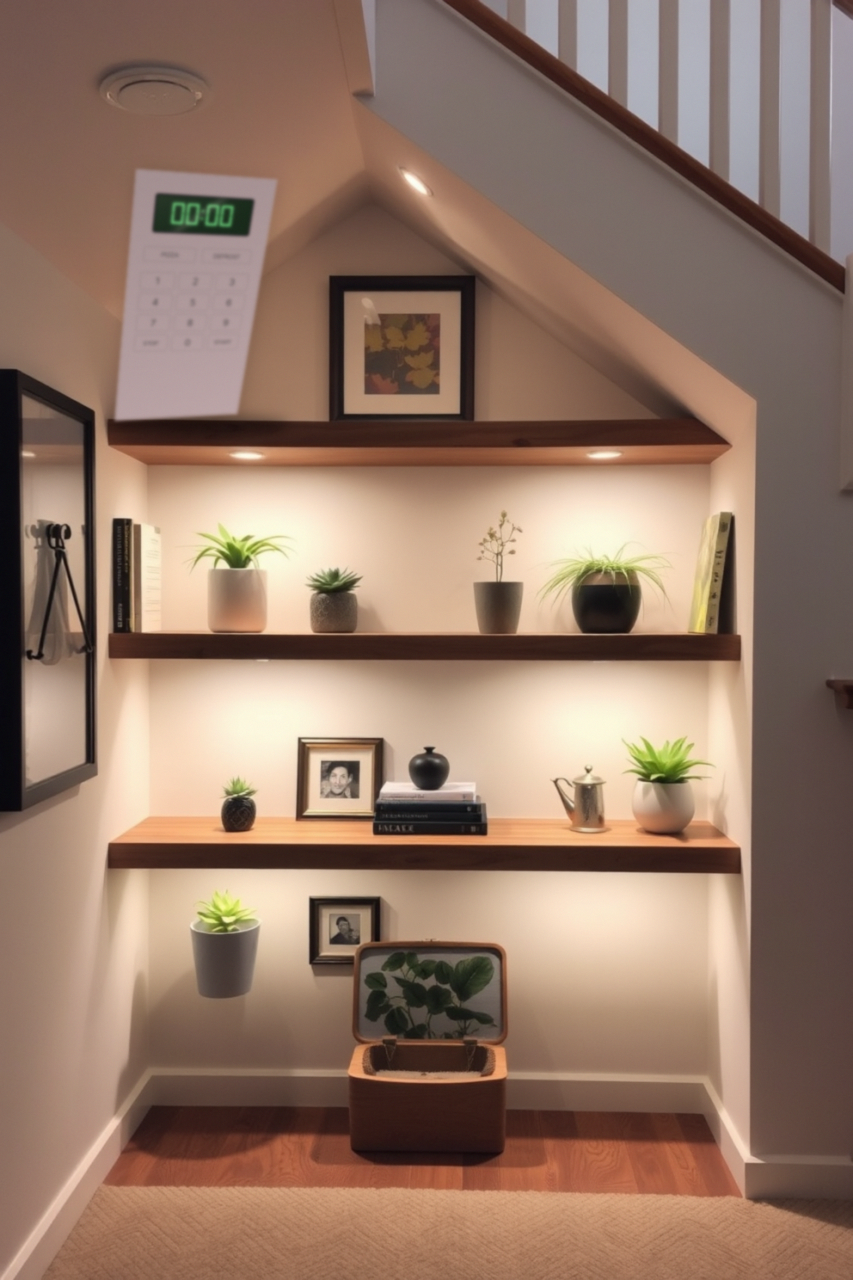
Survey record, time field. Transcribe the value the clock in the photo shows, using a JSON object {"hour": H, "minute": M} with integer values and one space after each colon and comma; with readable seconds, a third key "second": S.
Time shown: {"hour": 0, "minute": 0}
